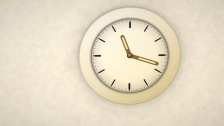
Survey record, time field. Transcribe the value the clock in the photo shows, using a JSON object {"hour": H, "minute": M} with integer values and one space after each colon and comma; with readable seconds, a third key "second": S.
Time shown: {"hour": 11, "minute": 18}
